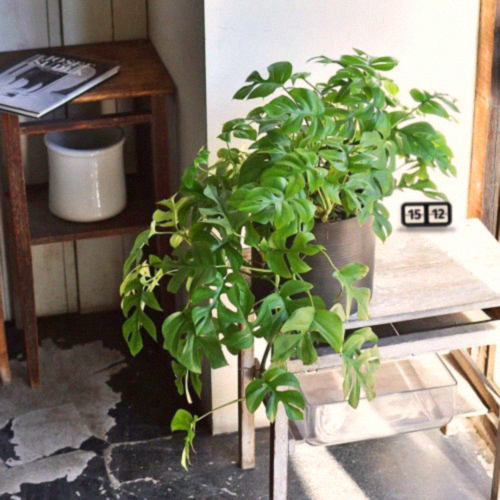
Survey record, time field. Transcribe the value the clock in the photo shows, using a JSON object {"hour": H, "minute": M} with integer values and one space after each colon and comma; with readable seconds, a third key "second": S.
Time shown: {"hour": 15, "minute": 12}
